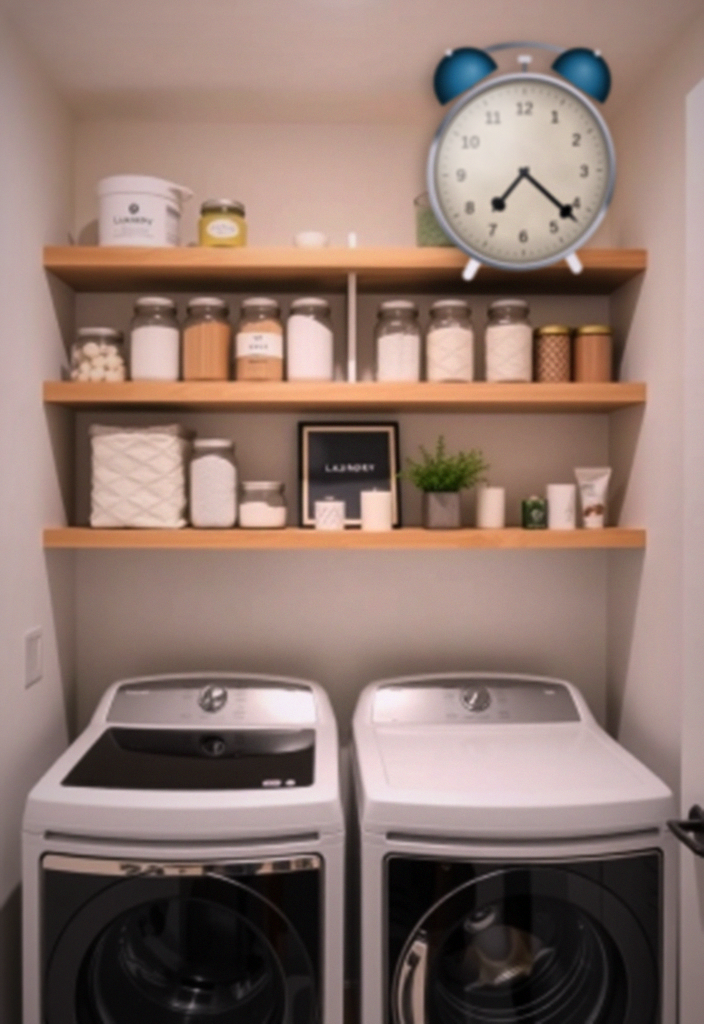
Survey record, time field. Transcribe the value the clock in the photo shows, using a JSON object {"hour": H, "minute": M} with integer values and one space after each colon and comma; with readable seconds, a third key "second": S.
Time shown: {"hour": 7, "minute": 22}
